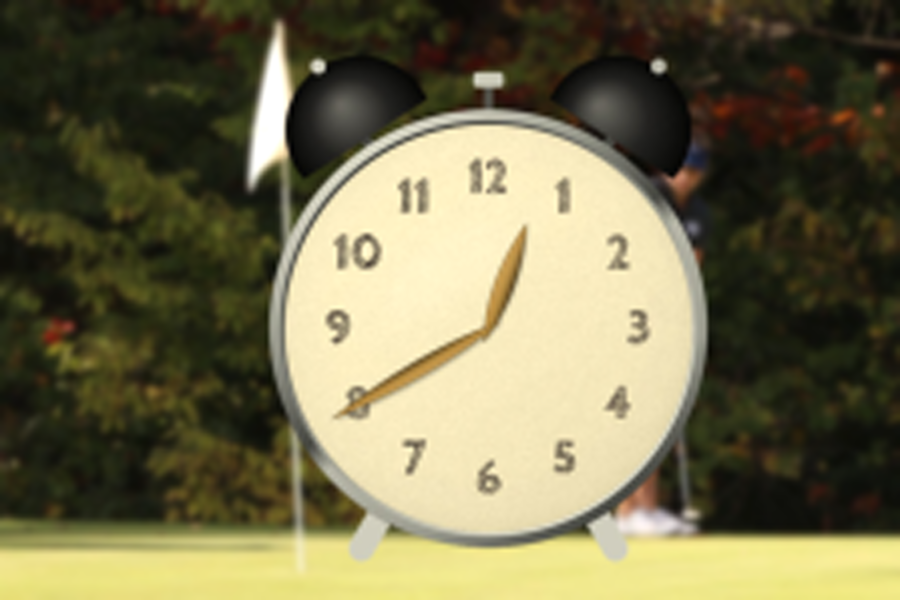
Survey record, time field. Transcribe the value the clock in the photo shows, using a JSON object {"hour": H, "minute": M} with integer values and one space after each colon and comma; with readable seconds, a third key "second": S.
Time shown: {"hour": 12, "minute": 40}
